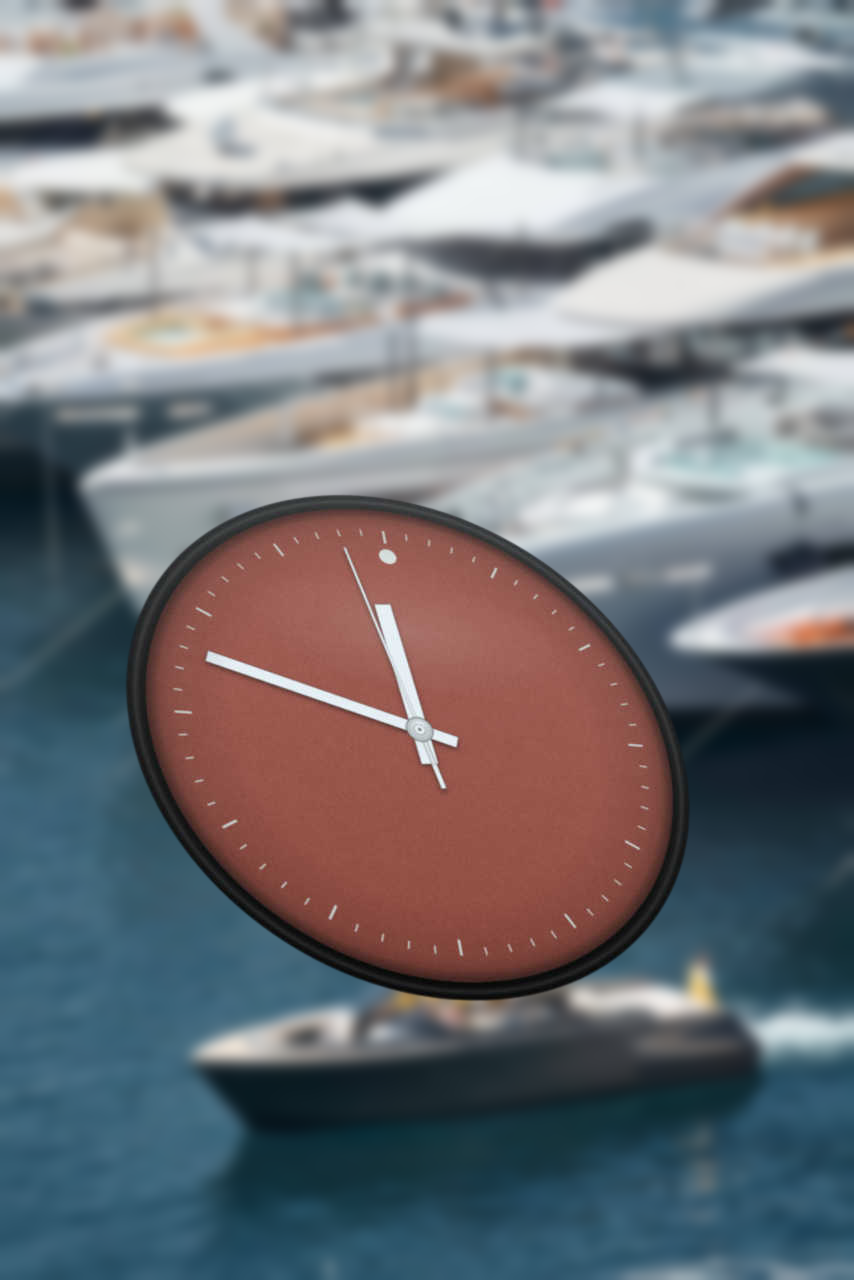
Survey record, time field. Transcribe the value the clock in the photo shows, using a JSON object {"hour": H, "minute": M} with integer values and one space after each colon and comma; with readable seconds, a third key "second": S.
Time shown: {"hour": 11, "minute": 47, "second": 58}
